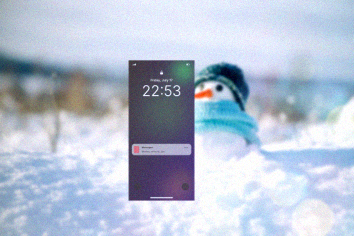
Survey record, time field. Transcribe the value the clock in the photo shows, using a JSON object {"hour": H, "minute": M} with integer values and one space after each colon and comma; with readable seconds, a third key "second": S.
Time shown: {"hour": 22, "minute": 53}
